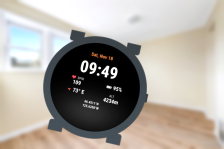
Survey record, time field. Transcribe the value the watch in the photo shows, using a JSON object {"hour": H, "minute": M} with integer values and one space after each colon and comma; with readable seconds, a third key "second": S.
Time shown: {"hour": 9, "minute": 49}
